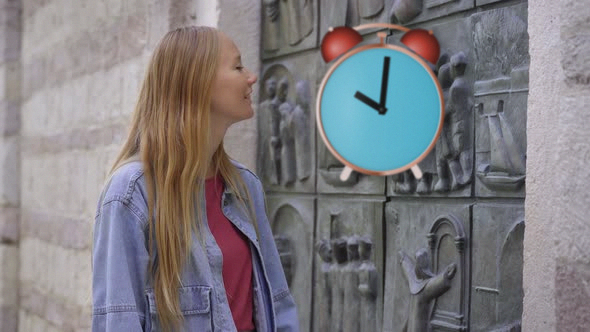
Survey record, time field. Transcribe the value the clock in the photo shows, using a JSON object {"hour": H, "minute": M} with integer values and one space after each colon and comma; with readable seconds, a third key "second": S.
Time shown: {"hour": 10, "minute": 1}
